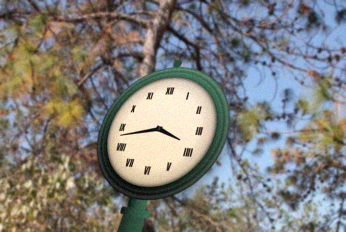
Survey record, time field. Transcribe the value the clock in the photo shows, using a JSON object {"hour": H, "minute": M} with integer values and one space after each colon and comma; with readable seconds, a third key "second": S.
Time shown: {"hour": 3, "minute": 43}
